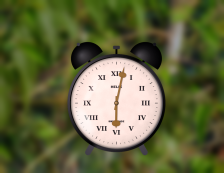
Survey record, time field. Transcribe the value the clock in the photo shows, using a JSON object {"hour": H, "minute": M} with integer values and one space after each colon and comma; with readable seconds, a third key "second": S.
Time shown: {"hour": 6, "minute": 2}
